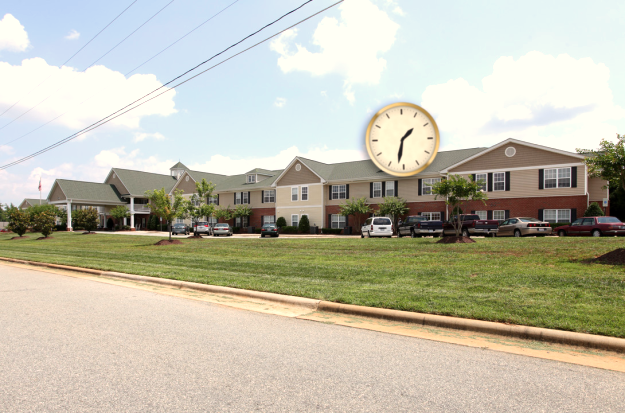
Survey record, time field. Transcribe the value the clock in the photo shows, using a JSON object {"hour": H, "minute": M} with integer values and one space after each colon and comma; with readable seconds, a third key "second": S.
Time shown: {"hour": 1, "minute": 32}
